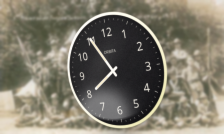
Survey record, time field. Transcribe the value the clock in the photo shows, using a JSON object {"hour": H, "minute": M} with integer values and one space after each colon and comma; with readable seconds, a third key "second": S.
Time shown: {"hour": 7, "minute": 55}
